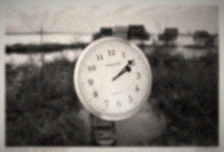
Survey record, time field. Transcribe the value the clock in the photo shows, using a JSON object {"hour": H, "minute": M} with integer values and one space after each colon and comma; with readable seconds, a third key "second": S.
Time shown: {"hour": 2, "minute": 9}
